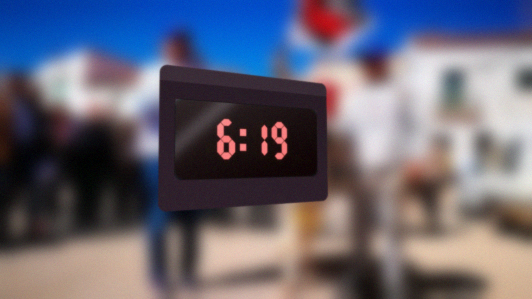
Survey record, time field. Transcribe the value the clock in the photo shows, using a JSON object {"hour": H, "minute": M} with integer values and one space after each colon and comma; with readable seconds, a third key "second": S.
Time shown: {"hour": 6, "minute": 19}
